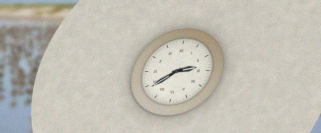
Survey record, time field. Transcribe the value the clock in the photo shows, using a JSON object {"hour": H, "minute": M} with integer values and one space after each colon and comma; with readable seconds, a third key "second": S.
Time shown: {"hour": 2, "minute": 39}
